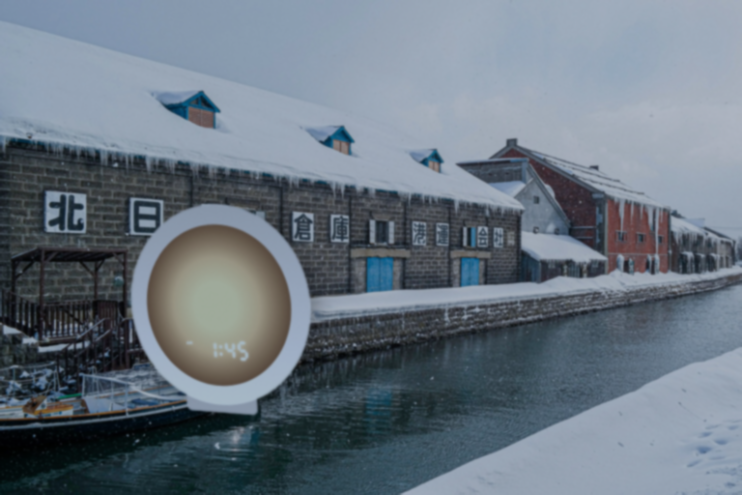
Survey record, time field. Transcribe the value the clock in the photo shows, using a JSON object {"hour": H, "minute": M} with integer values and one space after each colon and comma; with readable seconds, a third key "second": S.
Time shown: {"hour": 1, "minute": 45}
